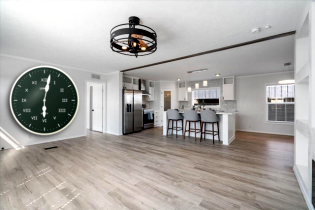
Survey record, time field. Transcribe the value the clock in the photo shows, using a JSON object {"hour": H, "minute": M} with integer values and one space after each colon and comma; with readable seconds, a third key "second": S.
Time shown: {"hour": 6, "minute": 2}
